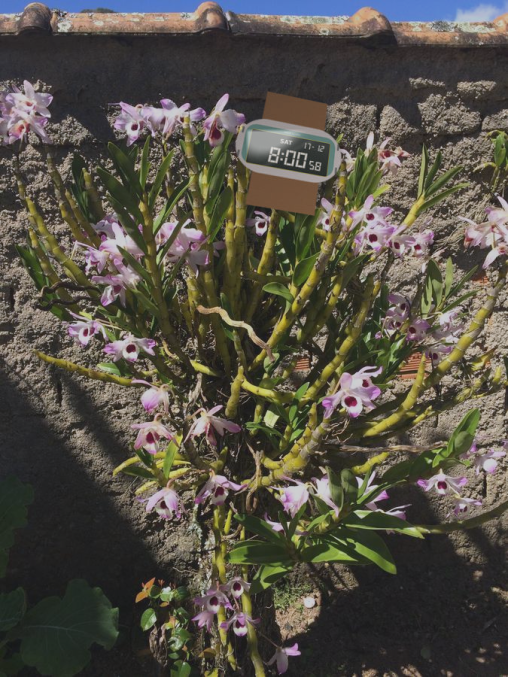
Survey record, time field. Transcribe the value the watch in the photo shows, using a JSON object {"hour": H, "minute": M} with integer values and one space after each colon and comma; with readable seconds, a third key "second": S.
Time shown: {"hour": 8, "minute": 0, "second": 58}
